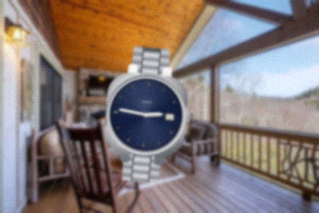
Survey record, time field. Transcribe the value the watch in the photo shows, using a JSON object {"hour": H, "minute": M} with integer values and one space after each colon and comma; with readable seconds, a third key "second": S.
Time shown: {"hour": 2, "minute": 46}
